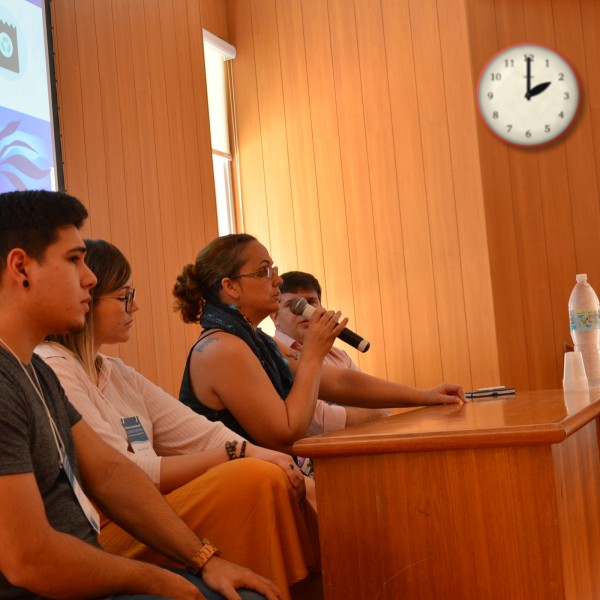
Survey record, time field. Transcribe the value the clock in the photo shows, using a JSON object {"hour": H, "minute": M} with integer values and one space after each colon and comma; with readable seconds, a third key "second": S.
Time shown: {"hour": 2, "minute": 0}
